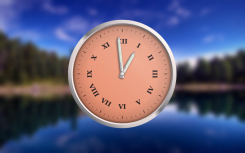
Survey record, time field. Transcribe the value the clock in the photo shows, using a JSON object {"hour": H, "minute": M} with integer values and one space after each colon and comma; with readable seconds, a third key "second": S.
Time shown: {"hour": 12, "minute": 59}
